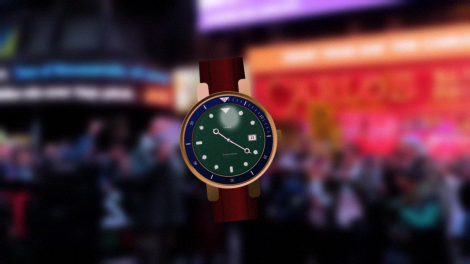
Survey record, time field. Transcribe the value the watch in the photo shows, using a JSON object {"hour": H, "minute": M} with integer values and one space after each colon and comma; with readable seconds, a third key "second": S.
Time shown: {"hour": 10, "minute": 21}
